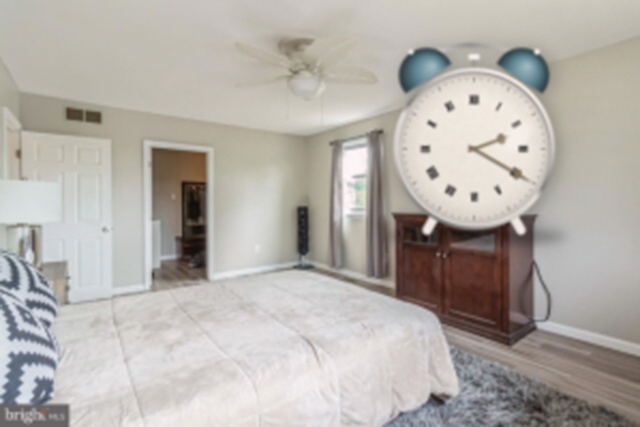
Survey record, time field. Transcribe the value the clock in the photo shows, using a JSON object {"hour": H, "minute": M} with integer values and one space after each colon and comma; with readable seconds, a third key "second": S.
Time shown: {"hour": 2, "minute": 20}
